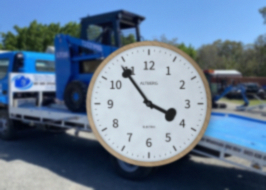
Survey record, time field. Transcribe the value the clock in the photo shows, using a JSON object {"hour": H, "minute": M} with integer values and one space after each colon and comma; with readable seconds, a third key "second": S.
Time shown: {"hour": 3, "minute": 54}
